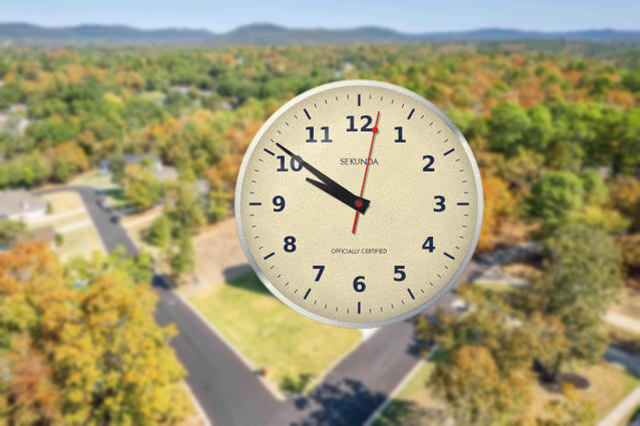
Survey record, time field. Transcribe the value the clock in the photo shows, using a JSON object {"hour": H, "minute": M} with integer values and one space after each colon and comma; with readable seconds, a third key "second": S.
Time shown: {"hour": 9, "minute": 51, "second": 2}
